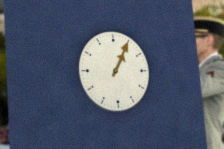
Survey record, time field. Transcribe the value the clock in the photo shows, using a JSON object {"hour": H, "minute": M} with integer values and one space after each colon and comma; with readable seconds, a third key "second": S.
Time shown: {"hour": 1, "minute": 5}
